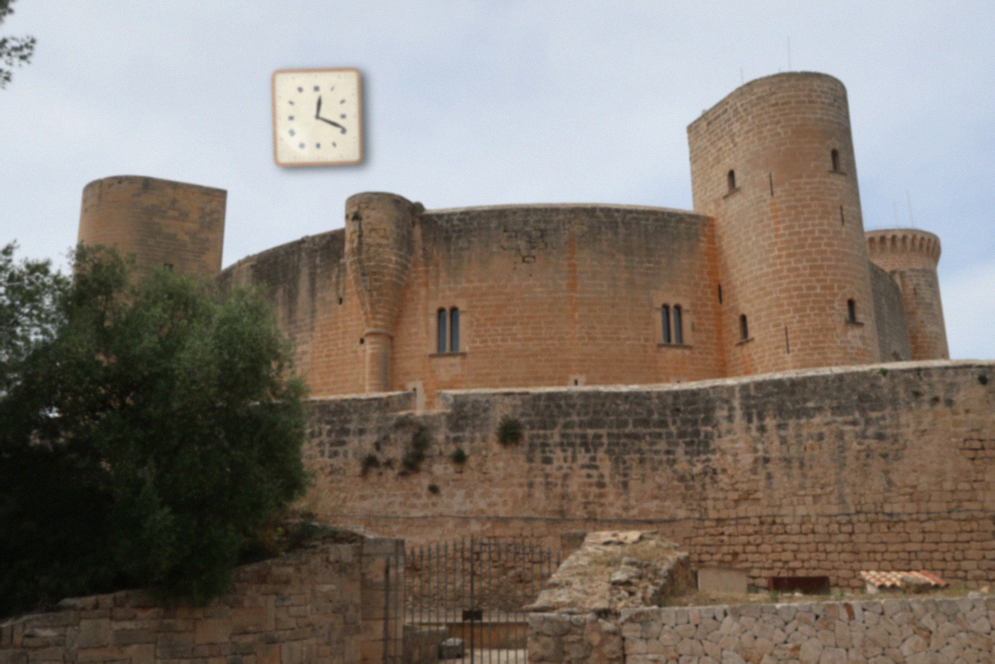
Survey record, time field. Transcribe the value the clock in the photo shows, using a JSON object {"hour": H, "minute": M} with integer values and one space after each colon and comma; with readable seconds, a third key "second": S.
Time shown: {"hour": 12, "minute": 19}
